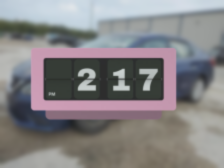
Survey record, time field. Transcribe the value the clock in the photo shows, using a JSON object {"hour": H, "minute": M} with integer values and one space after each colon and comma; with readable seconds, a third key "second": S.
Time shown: {"hour": 2, "minute": 17}
